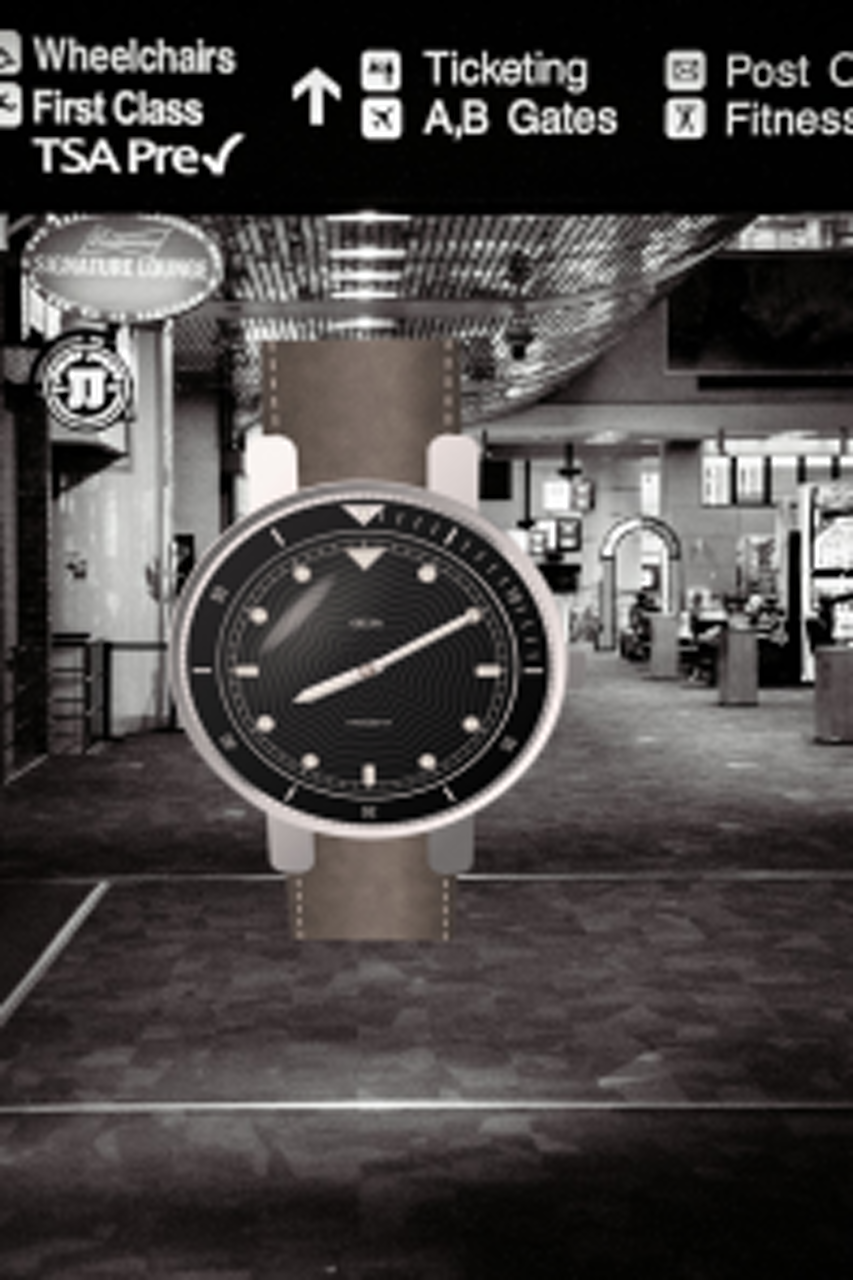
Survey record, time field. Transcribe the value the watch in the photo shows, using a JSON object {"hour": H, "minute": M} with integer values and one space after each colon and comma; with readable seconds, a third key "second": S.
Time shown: {"hour": 8, "minute": 10}
